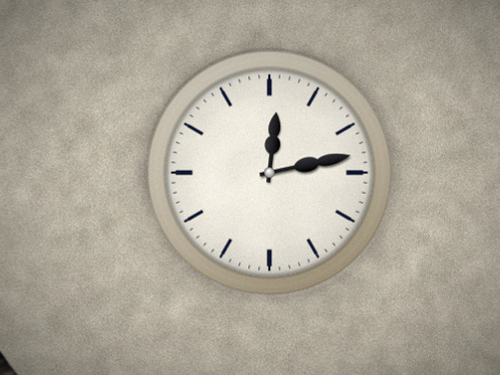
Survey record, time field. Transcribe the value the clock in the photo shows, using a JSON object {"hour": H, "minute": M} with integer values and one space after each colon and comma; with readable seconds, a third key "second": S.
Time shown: {"hour": 12, "minute": 13}
